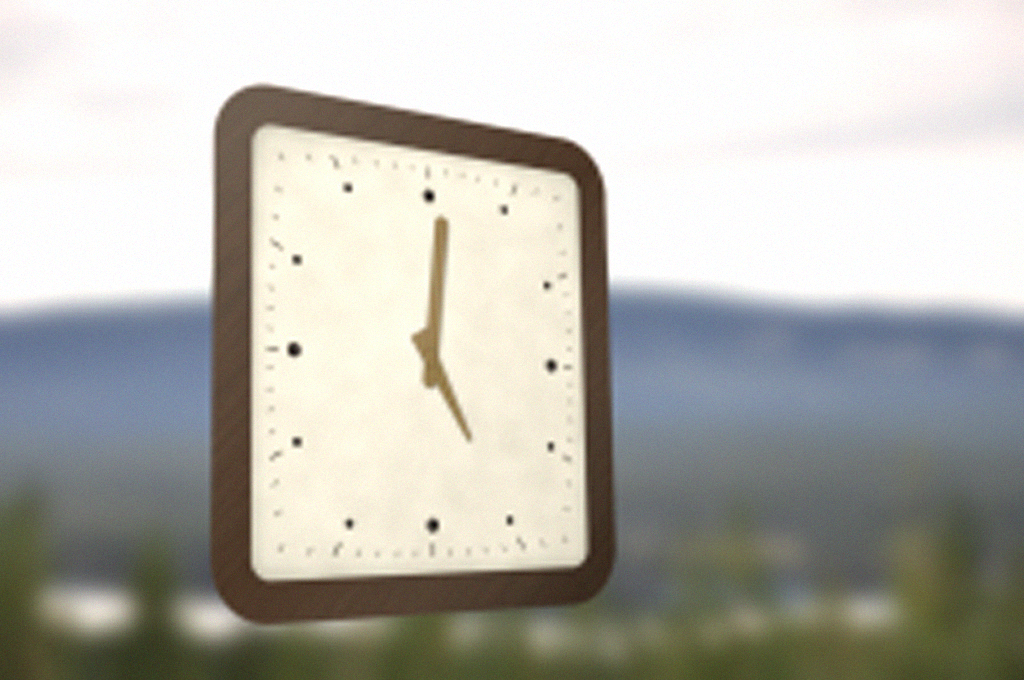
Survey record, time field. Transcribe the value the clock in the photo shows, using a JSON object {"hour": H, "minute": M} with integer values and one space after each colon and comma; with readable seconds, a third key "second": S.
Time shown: {"hour": 5, "minute": 1}
